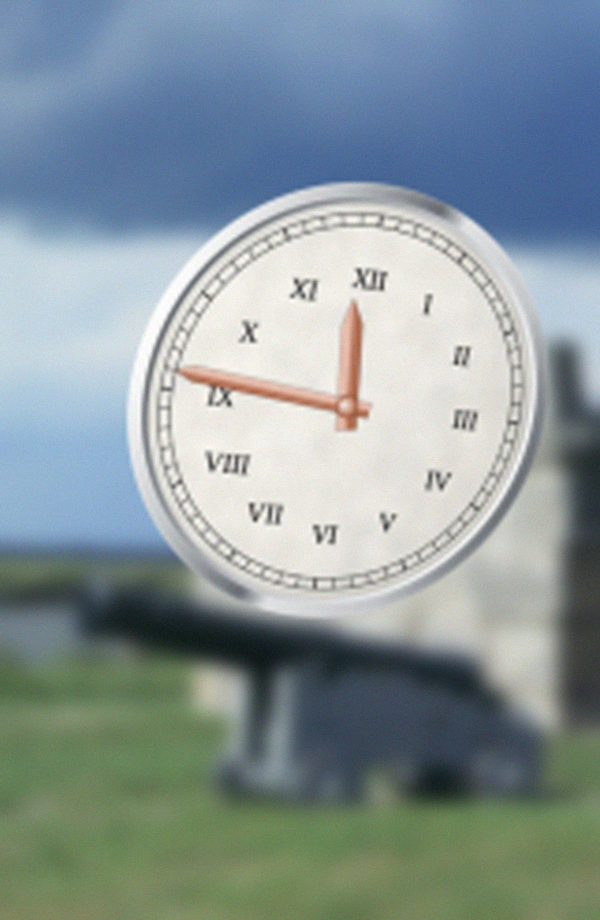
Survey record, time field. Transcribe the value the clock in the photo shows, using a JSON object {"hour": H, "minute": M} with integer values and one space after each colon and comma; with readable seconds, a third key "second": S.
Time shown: {"hour": 11, "minute": 46}
